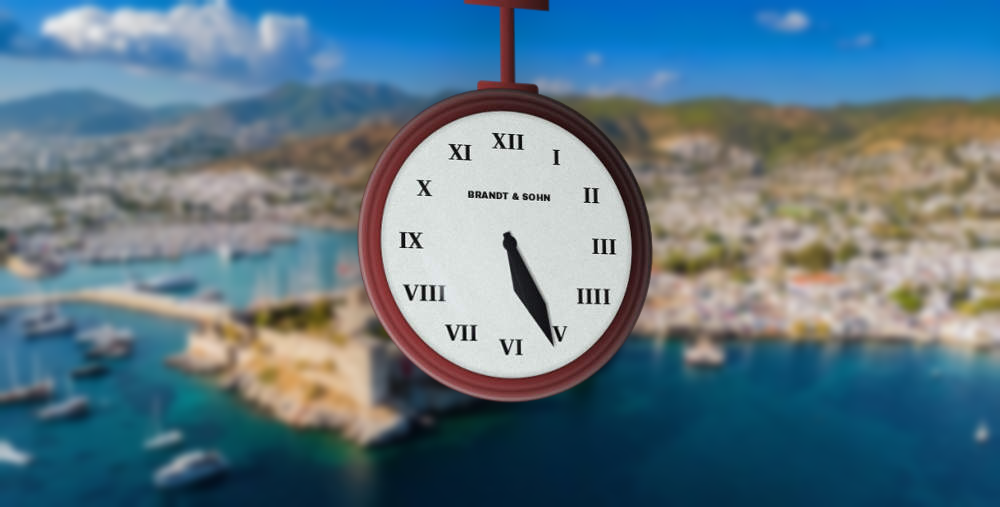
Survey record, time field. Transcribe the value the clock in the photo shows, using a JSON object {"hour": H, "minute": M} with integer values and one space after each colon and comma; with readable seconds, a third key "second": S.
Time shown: {"hour": 5, "minute": 26}
